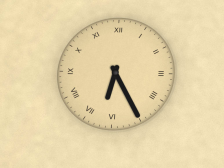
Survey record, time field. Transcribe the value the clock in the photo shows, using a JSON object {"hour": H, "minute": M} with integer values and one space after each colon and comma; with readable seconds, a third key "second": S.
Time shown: {"hour": 6, "minute": 25}
